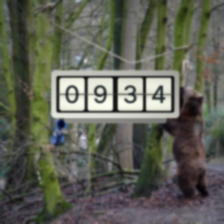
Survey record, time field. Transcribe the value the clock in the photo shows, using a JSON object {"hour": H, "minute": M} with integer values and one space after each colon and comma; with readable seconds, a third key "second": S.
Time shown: {"hour": 9, "minute": 34}
